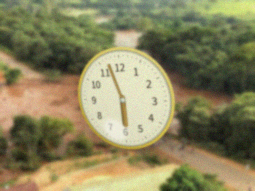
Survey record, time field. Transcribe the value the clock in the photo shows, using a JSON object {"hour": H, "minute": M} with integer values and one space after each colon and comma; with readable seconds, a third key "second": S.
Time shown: {"hour": 5, "minute": 57}
